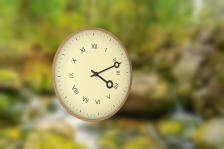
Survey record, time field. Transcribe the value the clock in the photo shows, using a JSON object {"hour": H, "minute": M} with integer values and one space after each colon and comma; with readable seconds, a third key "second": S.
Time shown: {"hour": 4, "minute": 12}
